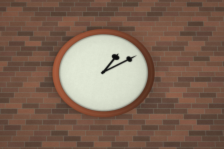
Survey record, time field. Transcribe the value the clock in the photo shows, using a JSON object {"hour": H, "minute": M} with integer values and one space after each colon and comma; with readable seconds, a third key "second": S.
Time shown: {"hour": 1, "minute": 10}
